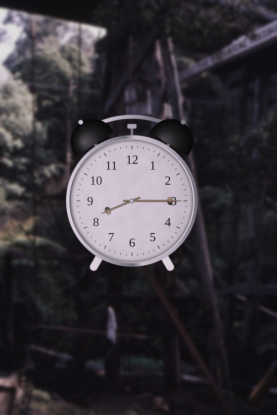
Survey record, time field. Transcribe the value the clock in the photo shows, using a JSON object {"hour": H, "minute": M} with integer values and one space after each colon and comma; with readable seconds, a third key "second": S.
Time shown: {"hour": 8, "minute": 15}
